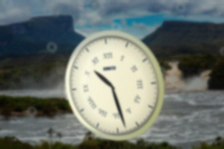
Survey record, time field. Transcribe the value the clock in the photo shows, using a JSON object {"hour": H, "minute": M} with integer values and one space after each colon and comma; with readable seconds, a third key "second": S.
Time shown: {"hour": 10, "minute": 28}
